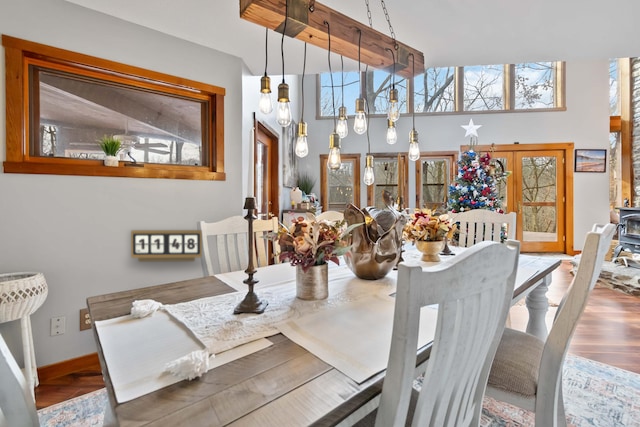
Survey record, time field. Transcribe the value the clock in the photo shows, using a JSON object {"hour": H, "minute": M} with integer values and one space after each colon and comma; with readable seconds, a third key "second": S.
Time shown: {"hour": 11, "minute": 48}
